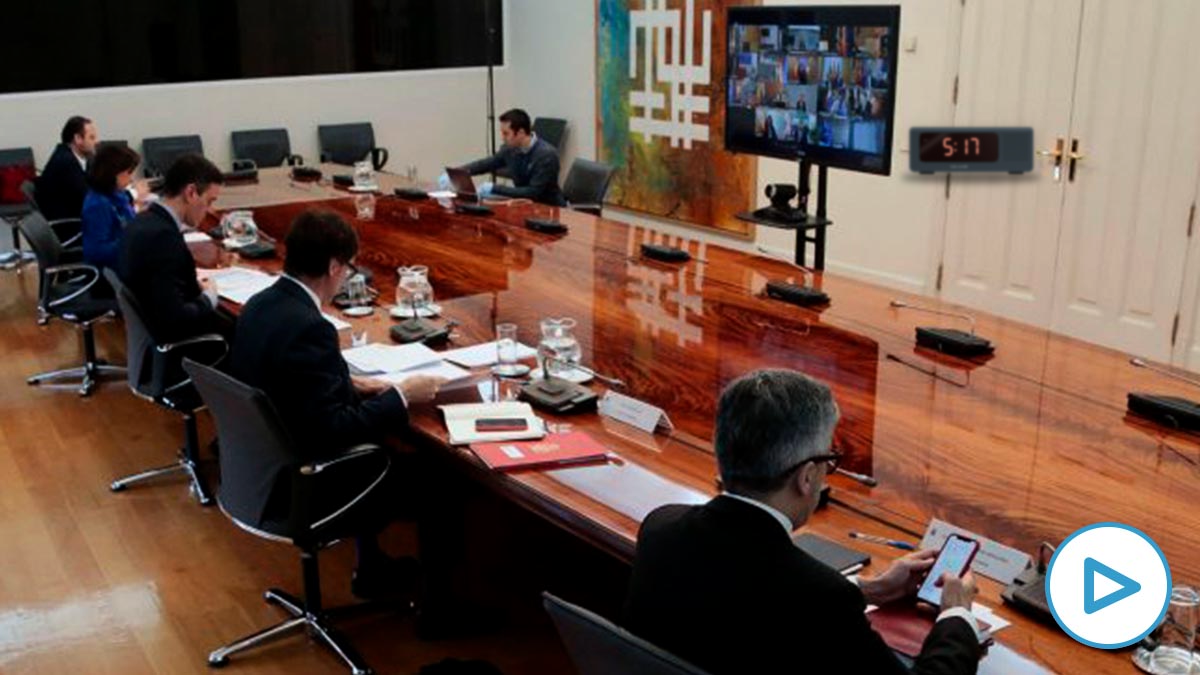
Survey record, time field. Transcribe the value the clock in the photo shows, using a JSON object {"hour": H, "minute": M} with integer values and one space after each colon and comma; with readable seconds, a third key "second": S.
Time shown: {"hour": 5, "minute": 17}
